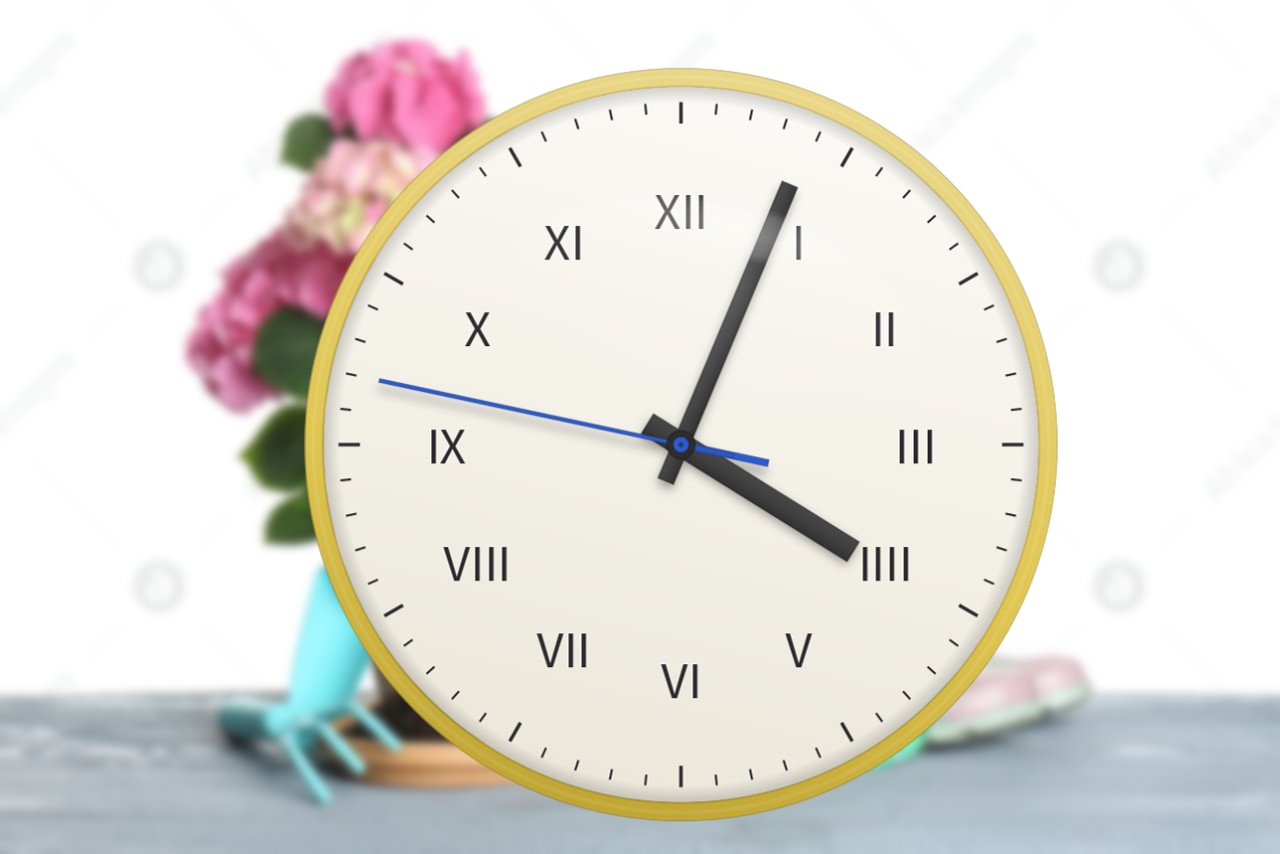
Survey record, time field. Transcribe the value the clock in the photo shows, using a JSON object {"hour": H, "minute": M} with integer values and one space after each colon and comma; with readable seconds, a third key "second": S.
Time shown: {"hour": 4, "minute": 3, "second": 47}
